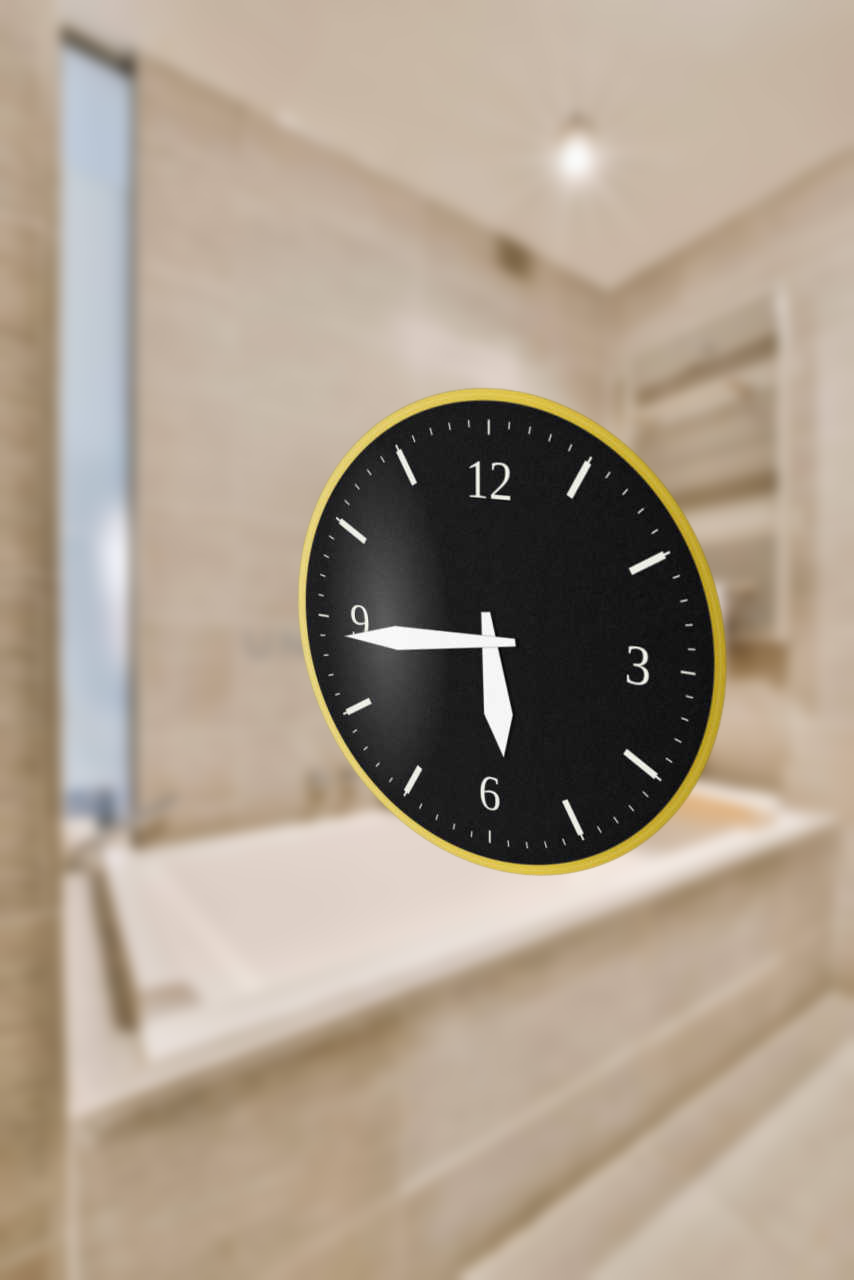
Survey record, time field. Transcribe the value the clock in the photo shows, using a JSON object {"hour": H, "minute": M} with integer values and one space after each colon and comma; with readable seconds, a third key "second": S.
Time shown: {"hour": 5, "minute": 44}
